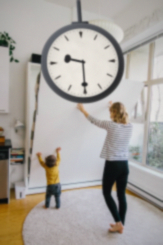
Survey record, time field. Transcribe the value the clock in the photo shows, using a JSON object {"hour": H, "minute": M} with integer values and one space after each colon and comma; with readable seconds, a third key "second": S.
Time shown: {"hour": 9, "minute": 30}
